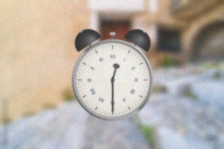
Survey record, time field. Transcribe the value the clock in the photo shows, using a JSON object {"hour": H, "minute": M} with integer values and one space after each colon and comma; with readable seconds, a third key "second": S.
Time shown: {"hour": 12, "minute": 30}
